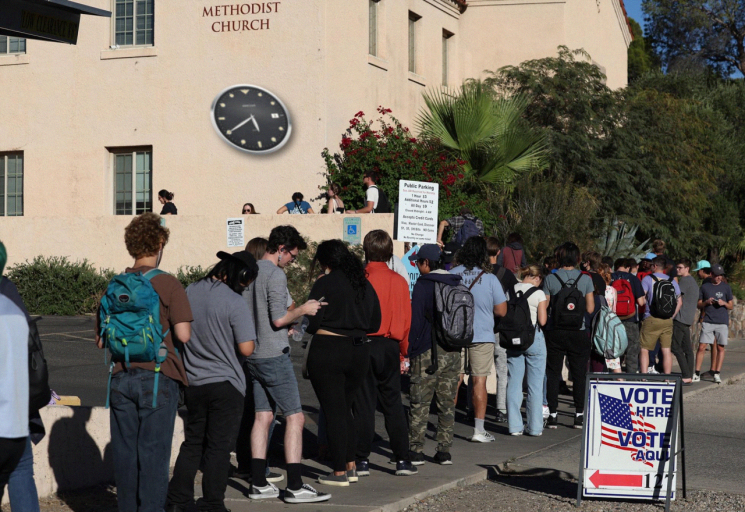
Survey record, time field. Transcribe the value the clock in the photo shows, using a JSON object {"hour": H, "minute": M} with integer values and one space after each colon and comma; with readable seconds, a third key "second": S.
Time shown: {"hour": 5, "minute": 40}
